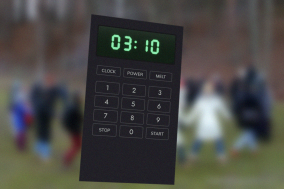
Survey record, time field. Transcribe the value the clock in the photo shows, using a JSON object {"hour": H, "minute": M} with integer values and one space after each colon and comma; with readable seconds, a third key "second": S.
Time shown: {"hour": 3, "minute": 10}
